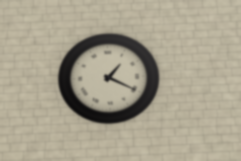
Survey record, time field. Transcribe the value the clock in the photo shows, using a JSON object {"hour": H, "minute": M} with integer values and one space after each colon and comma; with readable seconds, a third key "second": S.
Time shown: {"hour": 1, "minute": 20}
